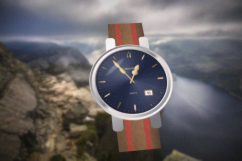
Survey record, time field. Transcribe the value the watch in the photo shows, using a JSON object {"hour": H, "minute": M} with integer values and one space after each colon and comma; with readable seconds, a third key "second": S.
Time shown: {"hour": 12, "minute": 54}
